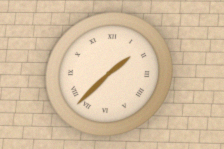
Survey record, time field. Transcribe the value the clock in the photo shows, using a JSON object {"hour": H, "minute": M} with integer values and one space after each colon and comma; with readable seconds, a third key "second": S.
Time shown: {"hour": 1, "minute": 37}
